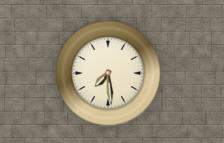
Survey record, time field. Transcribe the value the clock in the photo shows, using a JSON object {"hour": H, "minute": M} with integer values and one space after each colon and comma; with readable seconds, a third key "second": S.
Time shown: {"hour": 7, "minute": 29}
